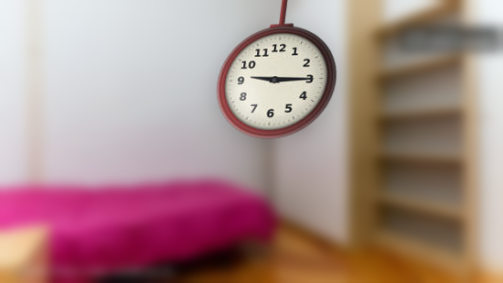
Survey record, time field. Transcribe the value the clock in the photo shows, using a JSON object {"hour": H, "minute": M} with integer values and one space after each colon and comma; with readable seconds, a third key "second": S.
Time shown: {"hour": 9, "minute": 15}
